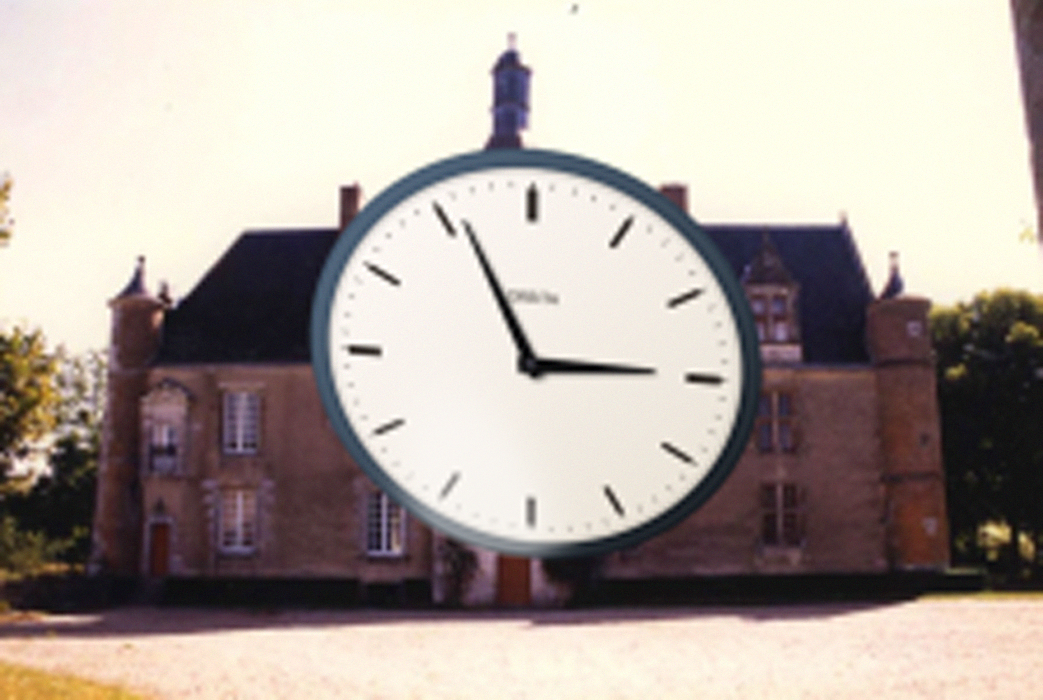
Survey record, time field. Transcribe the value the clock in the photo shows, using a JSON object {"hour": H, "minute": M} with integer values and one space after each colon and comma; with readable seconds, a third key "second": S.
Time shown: {"hour": 2, "minute": 56}
